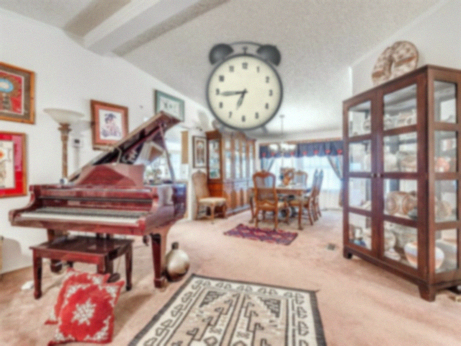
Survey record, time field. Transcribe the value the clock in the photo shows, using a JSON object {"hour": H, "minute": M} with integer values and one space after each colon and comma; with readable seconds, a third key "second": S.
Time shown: {"hour": 6, "minute": 44}
